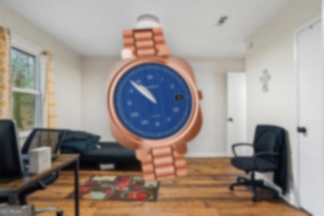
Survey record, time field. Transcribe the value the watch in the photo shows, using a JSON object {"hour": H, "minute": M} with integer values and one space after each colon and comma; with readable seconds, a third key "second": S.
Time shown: {"hour": 10, "minute": 53}
